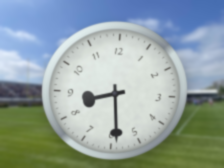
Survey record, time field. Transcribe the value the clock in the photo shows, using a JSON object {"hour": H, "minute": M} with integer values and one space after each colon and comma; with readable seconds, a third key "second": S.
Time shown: {"hour": 8, "minute": 29}
